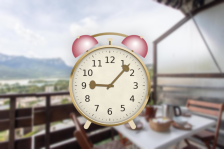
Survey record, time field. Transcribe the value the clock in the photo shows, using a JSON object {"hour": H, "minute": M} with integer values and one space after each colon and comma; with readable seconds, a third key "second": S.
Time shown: {"hour": 9, "minute": 7}
